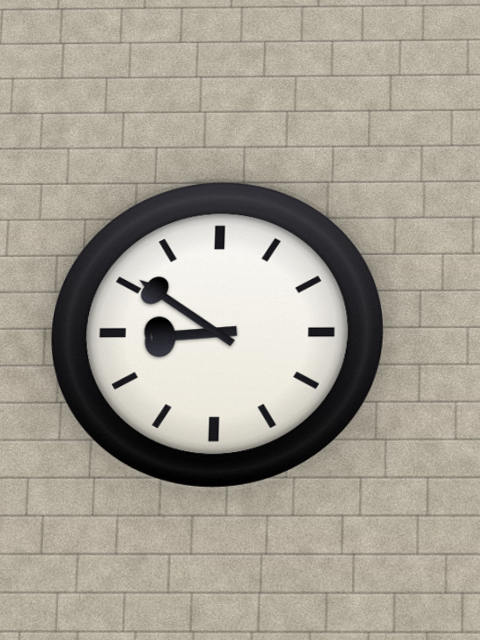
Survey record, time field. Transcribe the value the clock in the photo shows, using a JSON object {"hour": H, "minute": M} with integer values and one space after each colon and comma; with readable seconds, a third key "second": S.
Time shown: {"hour": 8, "minute": 51}
